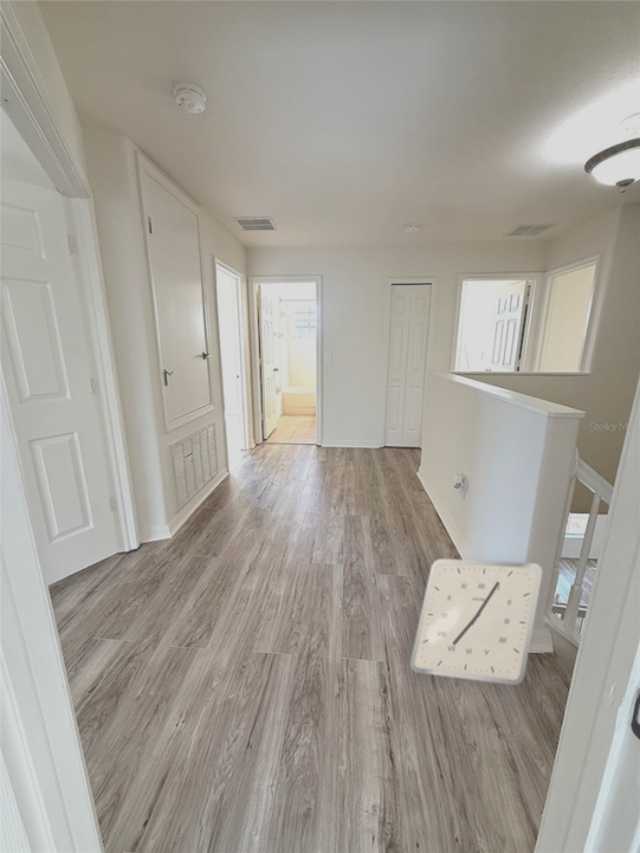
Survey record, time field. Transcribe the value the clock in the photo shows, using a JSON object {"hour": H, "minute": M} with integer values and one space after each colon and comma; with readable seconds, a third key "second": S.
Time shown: {"hour": 7, "minute": 4}
